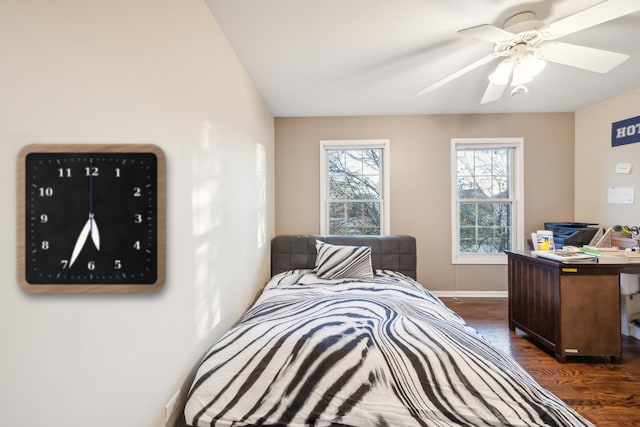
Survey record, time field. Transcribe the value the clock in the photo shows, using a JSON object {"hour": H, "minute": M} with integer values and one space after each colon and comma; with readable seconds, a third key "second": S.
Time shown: {"hour": 5, "minute": 34, "second": 0}
